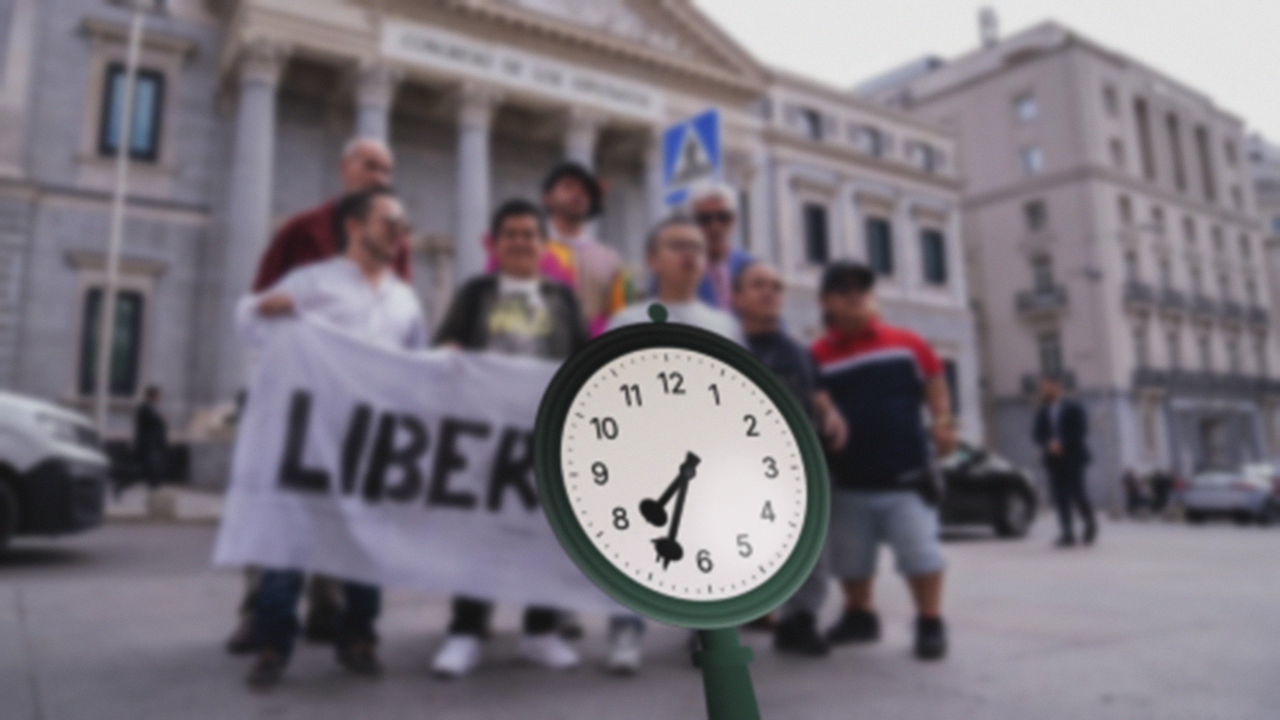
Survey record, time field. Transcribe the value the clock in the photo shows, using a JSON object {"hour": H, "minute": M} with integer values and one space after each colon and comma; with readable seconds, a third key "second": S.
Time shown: {"hour": 7, "minute": 34}
